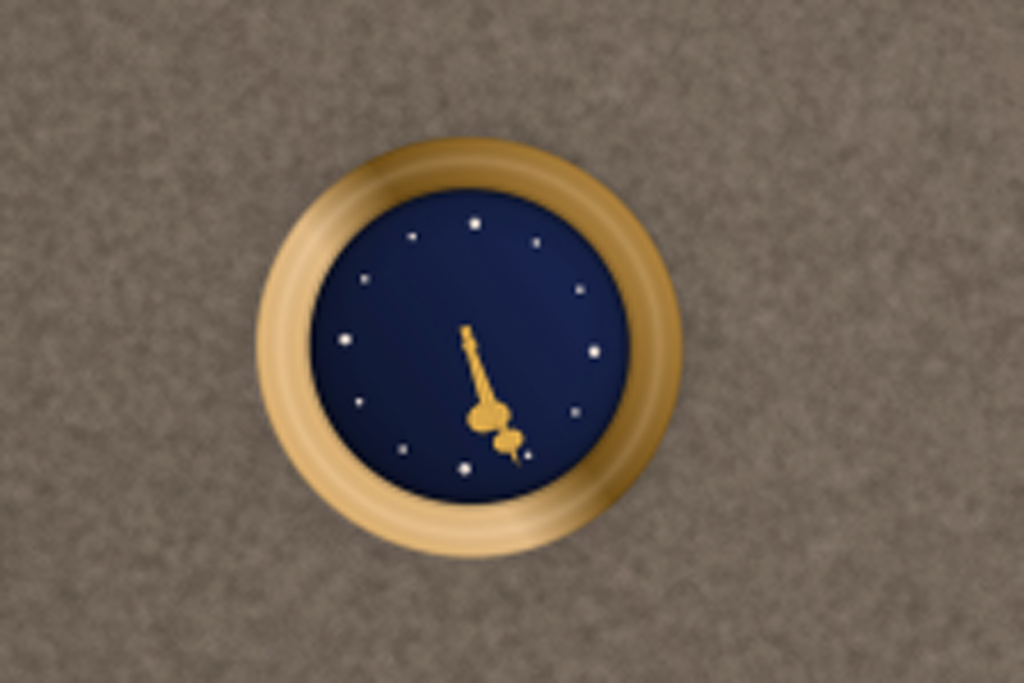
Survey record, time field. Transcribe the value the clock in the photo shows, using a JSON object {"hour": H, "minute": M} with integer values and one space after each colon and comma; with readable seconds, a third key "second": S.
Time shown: {"hour": 5, "minute": 26}
